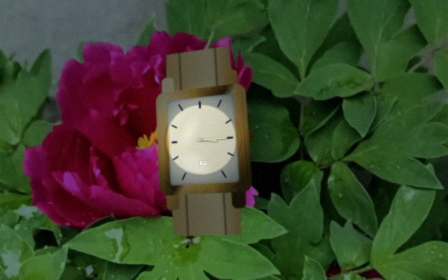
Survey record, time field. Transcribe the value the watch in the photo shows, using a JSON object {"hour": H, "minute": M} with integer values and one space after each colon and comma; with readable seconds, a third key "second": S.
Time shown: {"hour": 3, "minute": 15}
